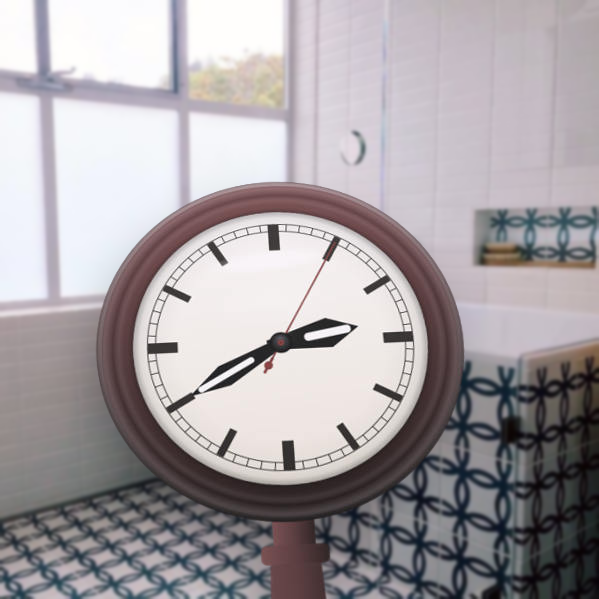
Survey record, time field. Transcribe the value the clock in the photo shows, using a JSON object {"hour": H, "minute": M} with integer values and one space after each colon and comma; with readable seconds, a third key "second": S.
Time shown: {"hour": 2, "minute": 40, "second": 5}
